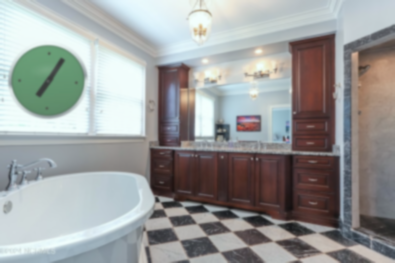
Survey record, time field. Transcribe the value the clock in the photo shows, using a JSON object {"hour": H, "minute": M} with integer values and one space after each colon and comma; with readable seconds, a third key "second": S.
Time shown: {"hour": 7, "minute": 5}
